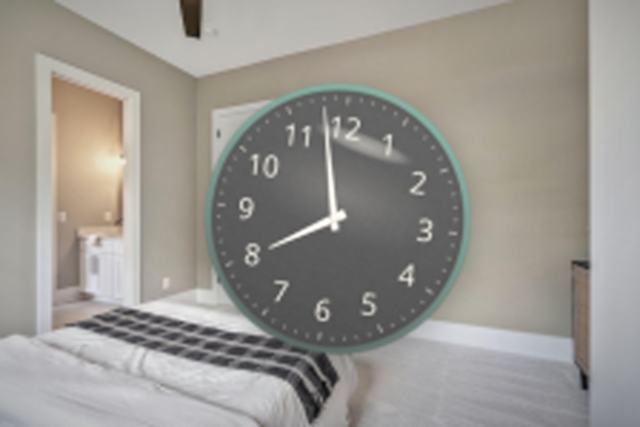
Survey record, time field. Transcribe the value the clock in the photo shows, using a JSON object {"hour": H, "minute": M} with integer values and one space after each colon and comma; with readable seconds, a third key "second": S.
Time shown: {"hour": 7, "minute": 58}
